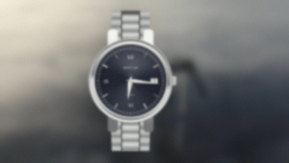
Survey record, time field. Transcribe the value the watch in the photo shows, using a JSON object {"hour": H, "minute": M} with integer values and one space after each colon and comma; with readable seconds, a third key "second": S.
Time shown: {"hour": 6, "minute": 16}
